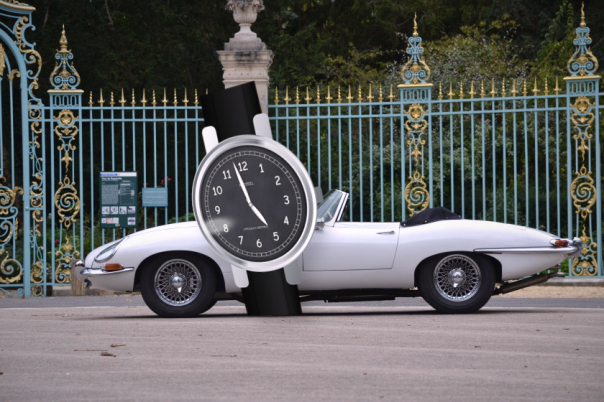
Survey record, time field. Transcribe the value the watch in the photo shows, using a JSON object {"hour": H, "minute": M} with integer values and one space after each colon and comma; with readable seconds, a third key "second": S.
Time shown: {"hour": 4, "minute": 58}
